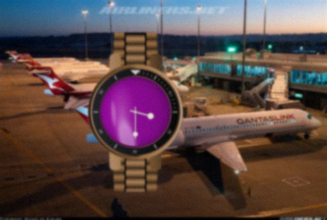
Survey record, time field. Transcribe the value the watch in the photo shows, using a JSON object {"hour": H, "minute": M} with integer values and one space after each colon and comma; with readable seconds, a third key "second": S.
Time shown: {"hour": 3, "minute": 30}
